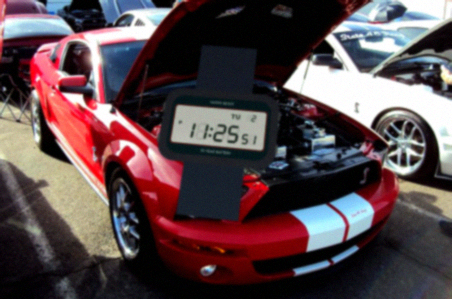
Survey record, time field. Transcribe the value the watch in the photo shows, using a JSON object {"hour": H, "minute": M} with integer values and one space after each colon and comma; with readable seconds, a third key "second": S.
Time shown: {"hour": 11, "minute": 25}
